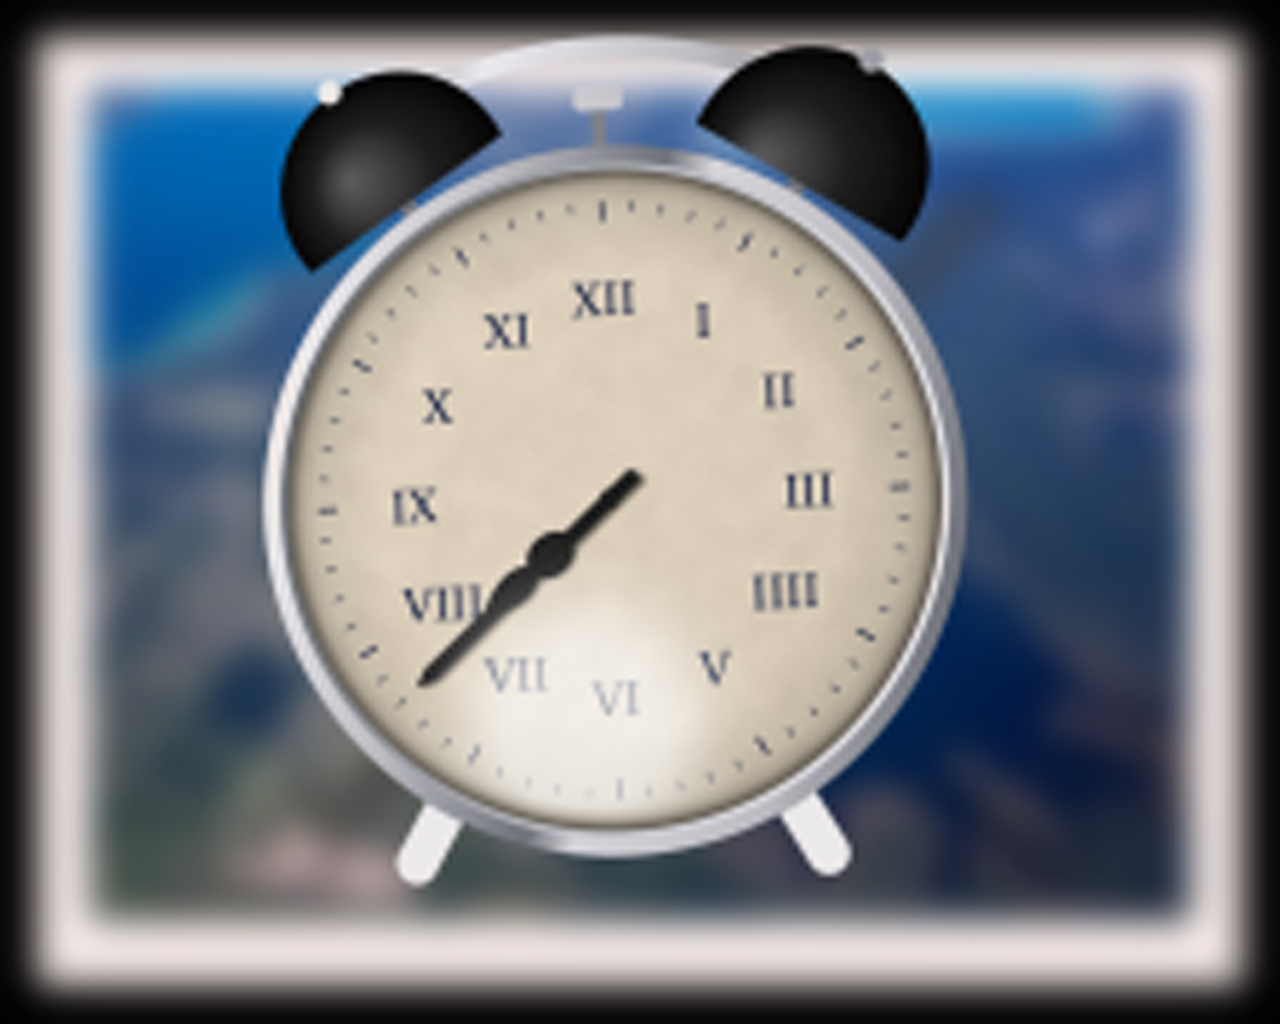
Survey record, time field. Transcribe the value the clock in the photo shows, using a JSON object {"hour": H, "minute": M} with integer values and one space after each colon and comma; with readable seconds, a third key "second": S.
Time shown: {"hour": 7, "minute": 38}
